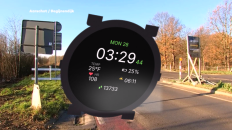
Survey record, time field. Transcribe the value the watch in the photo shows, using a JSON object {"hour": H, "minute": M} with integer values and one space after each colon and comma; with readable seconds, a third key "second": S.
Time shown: {"hour": 3, "minute": 29}
